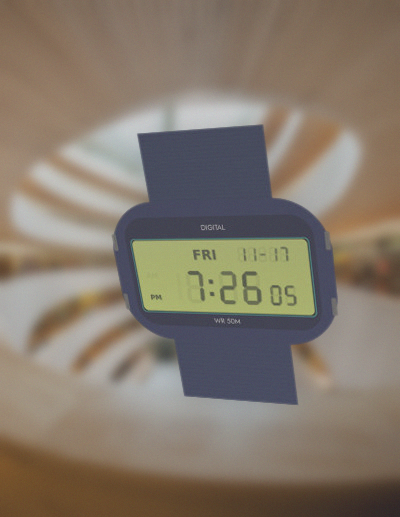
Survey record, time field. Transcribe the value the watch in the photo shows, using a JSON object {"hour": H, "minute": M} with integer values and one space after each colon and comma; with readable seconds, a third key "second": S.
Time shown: {"hour": 7, "minute": 26, "second": 5}
